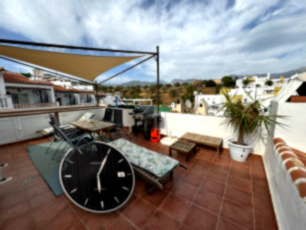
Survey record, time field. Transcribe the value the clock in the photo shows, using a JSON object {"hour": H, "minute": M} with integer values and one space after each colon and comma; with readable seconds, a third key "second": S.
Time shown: {"hour": 6, "minute": 5}
